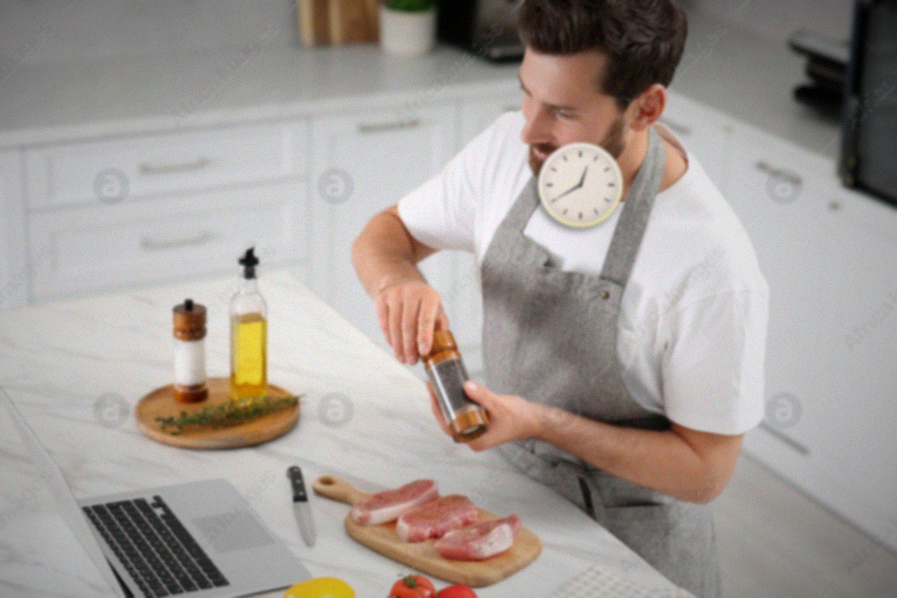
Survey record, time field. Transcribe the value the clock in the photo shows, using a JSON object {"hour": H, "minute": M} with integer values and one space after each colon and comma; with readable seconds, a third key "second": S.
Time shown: {"hour": 12, "minute": 40}
